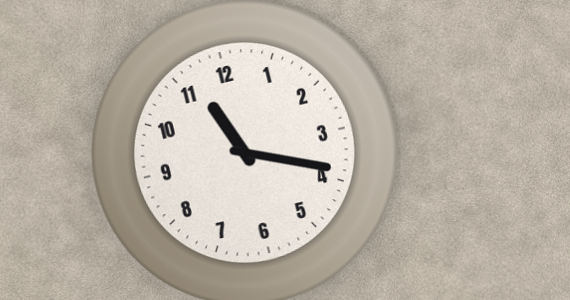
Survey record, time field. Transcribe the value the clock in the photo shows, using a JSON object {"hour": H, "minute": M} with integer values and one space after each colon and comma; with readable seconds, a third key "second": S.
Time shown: {"hour": 11, "minute": 19}
